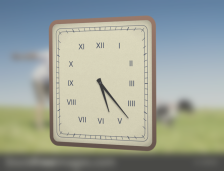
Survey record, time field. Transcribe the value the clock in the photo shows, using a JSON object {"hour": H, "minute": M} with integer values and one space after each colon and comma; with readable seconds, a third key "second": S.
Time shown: {"hour": 5, "minute": 23}
